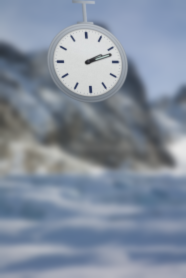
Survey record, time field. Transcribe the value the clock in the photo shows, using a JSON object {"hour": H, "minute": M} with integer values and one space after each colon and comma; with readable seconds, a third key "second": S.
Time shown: {"hour": 2, "minute": 12}
